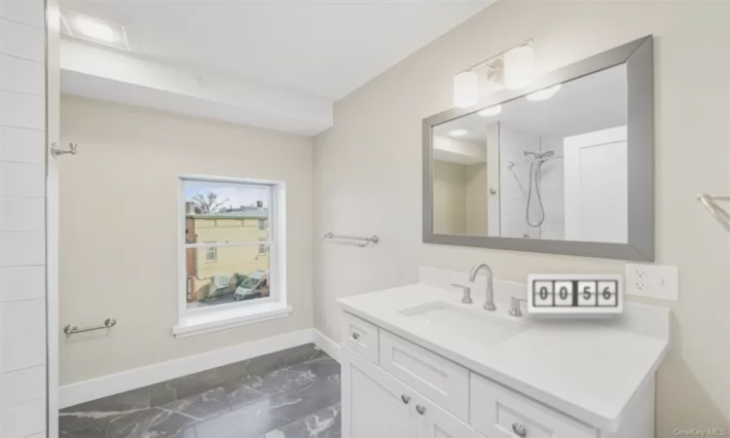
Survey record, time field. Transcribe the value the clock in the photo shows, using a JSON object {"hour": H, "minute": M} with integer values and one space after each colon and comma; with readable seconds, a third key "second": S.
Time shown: {"hour": 0, "minute": 56}
